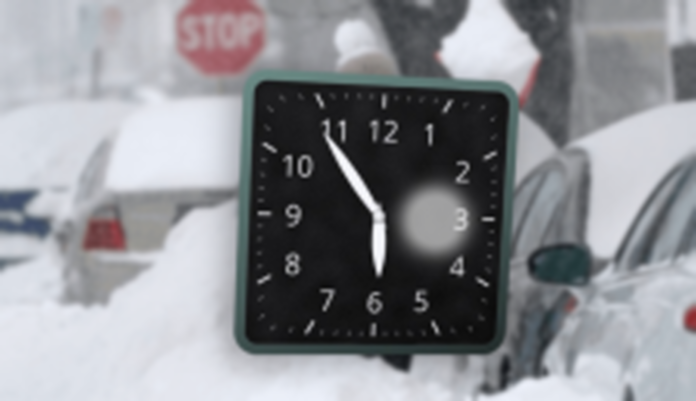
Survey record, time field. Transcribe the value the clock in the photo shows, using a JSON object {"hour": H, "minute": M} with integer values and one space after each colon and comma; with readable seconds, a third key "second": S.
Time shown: {"hour": 5, "minute": 54}
